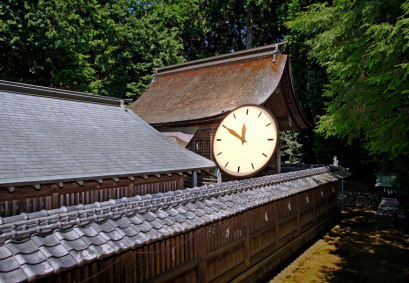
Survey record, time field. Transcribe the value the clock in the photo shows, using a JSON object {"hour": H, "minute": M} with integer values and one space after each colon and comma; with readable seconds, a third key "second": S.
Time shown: {"hour": 11, "minute": 50}
